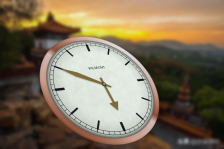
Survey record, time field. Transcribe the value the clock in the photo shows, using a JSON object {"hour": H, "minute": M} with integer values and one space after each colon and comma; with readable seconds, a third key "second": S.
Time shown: {"hour": 5, "minute": 50}
